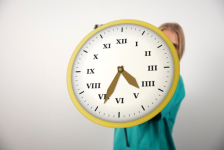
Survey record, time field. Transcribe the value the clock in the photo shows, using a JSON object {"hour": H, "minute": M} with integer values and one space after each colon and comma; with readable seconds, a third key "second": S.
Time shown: {"hour": 4, "minute": 34}
